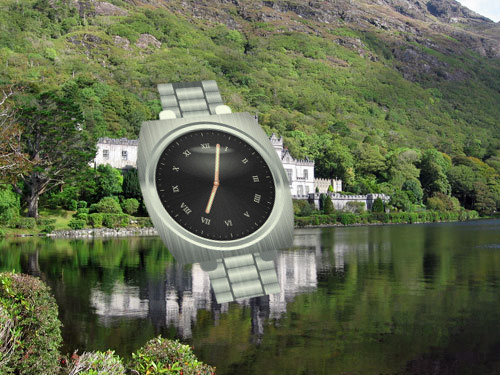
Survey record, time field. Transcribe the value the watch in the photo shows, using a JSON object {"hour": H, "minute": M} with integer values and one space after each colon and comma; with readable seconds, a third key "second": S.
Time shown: {"hour": 7, "minute": 3}
